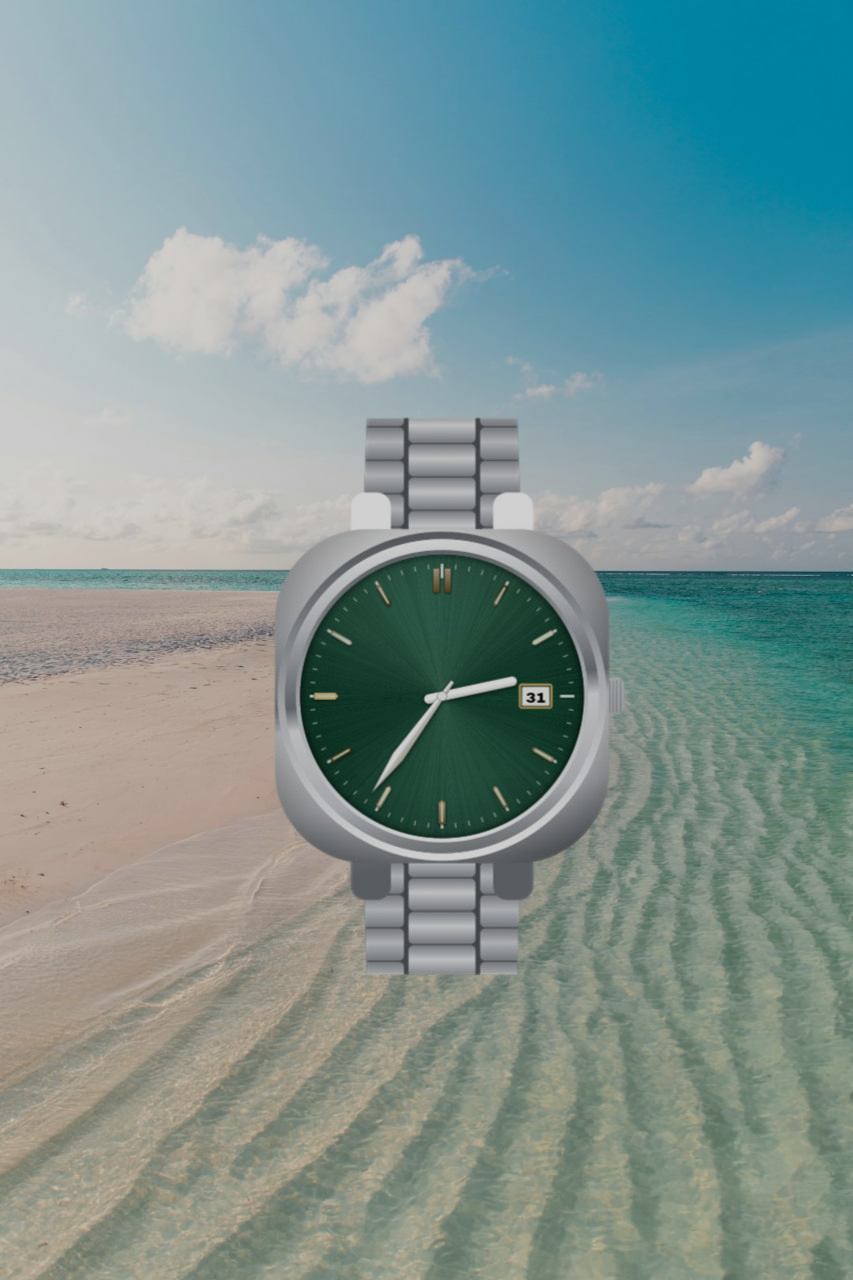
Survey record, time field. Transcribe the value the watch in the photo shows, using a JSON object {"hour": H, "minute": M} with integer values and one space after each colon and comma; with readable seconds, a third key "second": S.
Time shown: {"hour": 2, "minute": 36}
